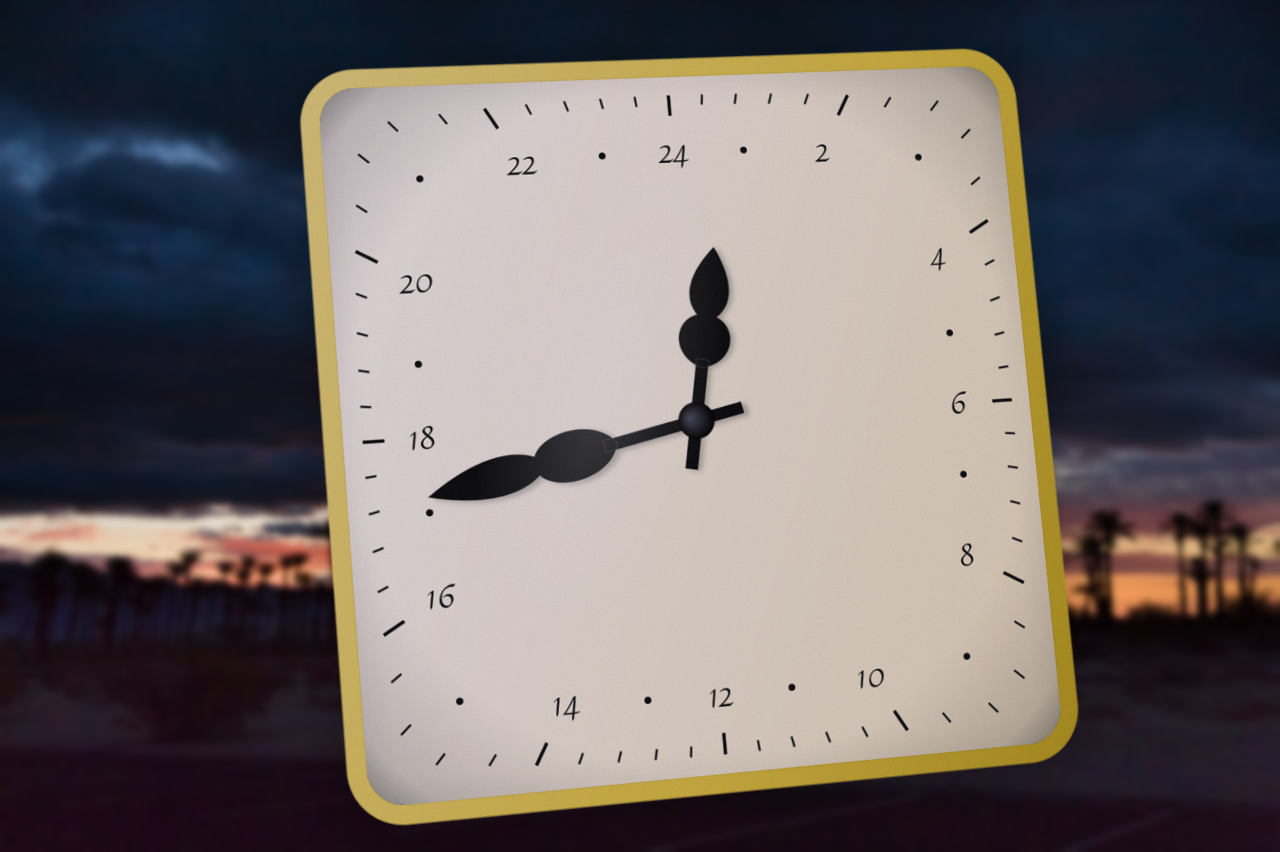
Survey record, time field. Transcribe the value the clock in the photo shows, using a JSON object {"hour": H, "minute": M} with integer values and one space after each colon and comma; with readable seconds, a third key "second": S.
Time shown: {"hour": 0, "minute": 43}
